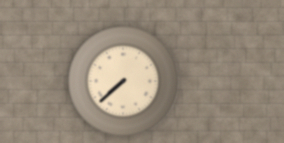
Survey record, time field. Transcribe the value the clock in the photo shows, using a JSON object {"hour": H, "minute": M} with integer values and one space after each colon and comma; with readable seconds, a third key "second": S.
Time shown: {"hour": 7, "minute": 38}
